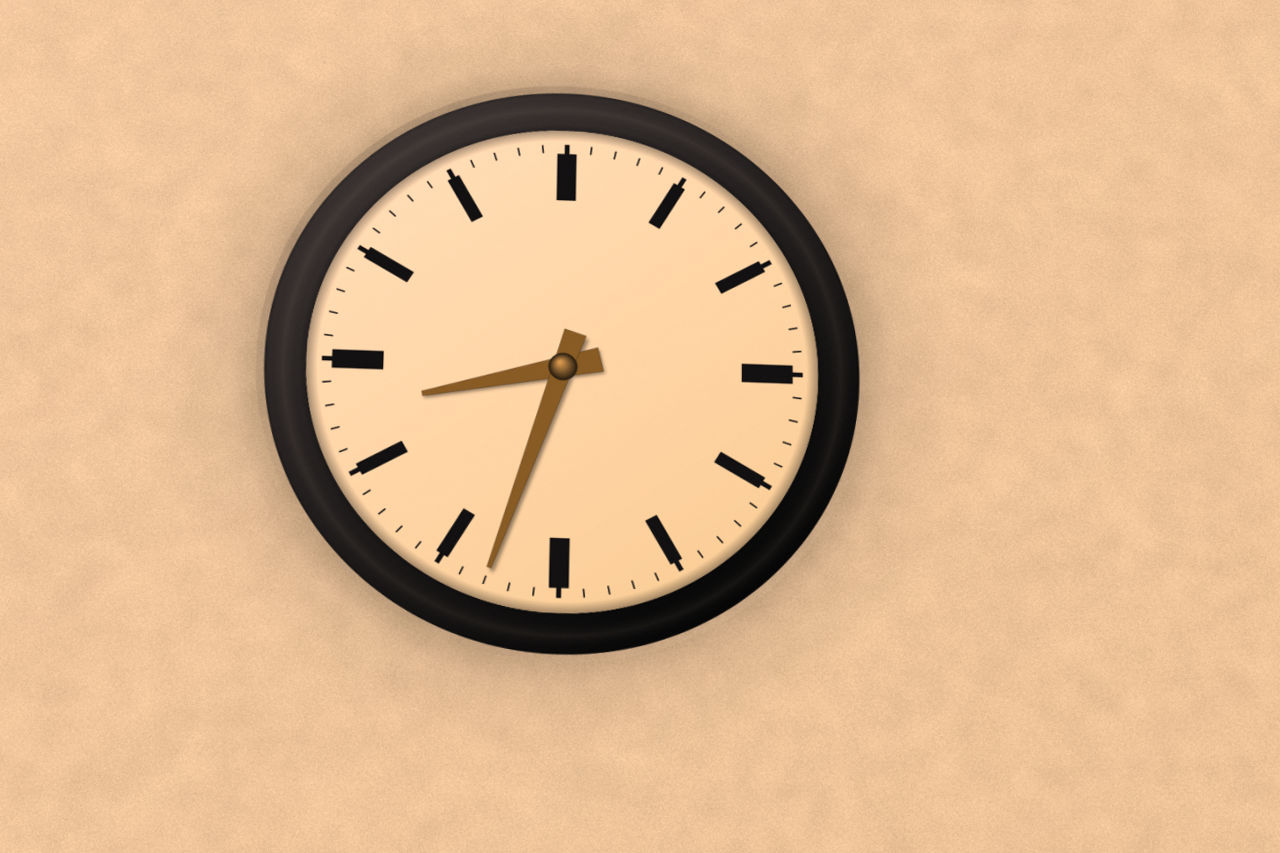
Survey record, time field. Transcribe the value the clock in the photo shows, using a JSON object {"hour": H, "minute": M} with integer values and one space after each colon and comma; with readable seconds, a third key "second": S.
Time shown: {"hour": 8, "minute": 33}
